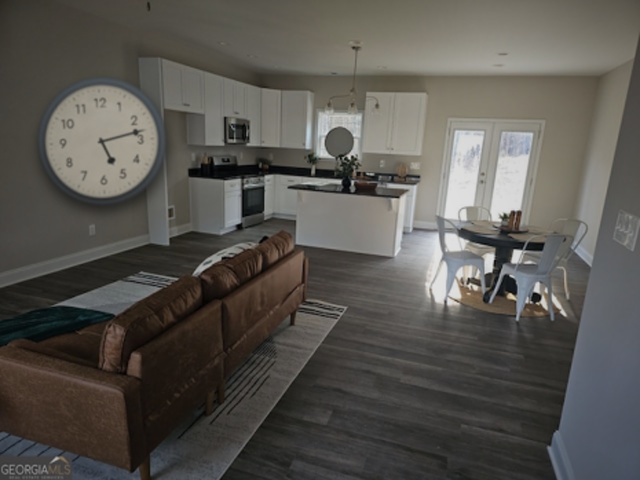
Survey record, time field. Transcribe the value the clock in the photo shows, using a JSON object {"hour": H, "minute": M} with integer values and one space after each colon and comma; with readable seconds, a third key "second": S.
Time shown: {"hour": 5, "minute": 13}
